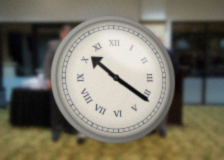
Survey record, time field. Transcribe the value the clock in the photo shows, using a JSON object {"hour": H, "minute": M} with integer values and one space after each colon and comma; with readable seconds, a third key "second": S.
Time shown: {"hour": 10, "minute": 21}
